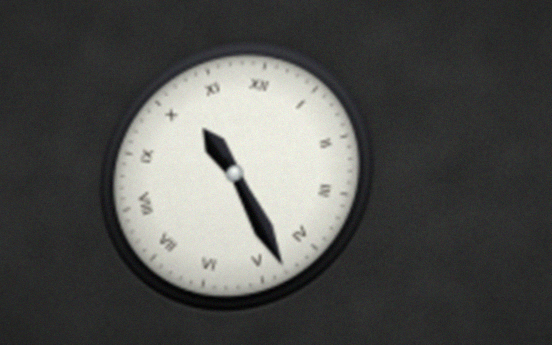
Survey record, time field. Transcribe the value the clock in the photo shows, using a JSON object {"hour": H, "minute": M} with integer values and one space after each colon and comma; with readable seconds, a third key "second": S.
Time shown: {"hour": 10, "minute": 23}
